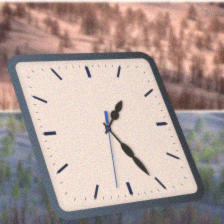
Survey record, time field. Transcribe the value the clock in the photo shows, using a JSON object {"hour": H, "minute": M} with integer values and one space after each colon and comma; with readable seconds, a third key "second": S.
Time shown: {"hour": 1, "minute": 25, "second": 32}
